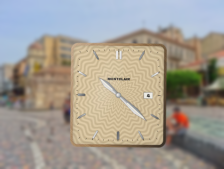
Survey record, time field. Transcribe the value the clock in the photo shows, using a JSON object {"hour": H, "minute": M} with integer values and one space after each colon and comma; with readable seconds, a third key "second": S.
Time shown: {"hour": 10, "minute": 22}
